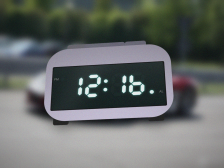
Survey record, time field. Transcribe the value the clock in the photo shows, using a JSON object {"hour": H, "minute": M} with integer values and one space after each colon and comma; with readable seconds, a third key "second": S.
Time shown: {"hour": 12, "minute": 16}
